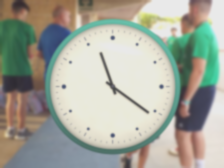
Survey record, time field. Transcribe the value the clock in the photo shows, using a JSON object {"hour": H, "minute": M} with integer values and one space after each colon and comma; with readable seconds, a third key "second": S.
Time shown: {"hour": 11, "minute": 21}
